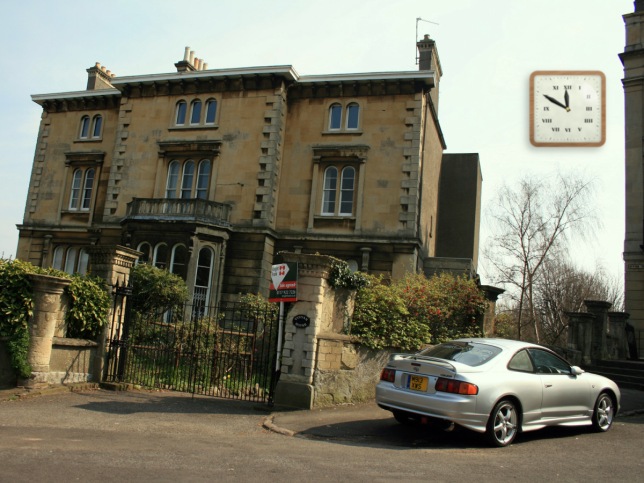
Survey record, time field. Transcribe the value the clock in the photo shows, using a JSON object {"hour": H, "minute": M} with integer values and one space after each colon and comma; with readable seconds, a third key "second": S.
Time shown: {"hour": 11, "minute": 50}
